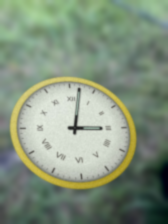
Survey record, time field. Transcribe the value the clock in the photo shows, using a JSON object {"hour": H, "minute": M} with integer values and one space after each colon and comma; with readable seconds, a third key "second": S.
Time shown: {"hour": 3, "minute": 2}
